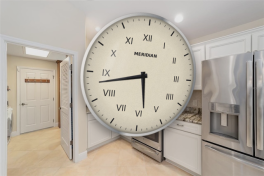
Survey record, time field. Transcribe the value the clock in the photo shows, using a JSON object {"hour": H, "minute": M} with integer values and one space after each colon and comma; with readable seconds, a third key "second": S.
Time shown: {"hour": 5, "minute": 43}
